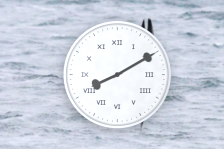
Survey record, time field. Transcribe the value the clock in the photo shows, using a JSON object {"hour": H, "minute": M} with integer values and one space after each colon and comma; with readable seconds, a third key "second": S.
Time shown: {"hour": 8, "minute": 10}
